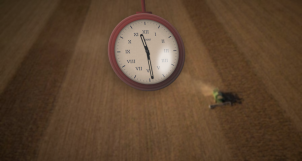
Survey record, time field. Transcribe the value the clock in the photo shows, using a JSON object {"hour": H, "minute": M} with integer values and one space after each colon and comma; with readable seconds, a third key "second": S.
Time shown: {"hour": 11, "minute": 29}
